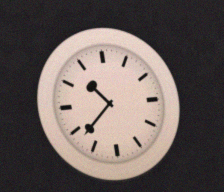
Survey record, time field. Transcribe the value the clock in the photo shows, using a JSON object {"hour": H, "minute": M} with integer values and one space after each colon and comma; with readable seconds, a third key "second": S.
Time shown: {"hour": 10, "minute": 38}
